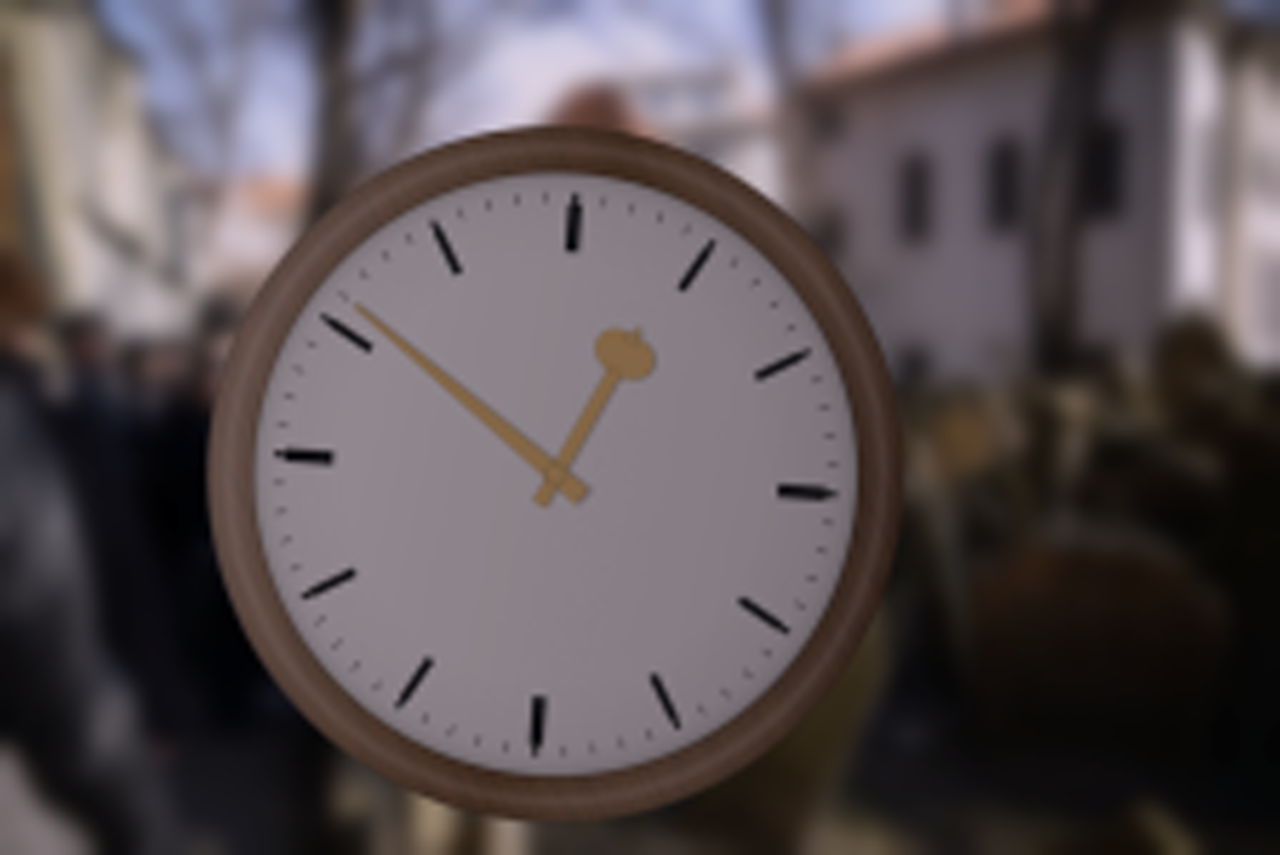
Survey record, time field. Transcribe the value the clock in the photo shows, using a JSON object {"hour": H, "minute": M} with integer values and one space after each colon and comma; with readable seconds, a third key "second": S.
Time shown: {"hour": 12, "minute": 51}
